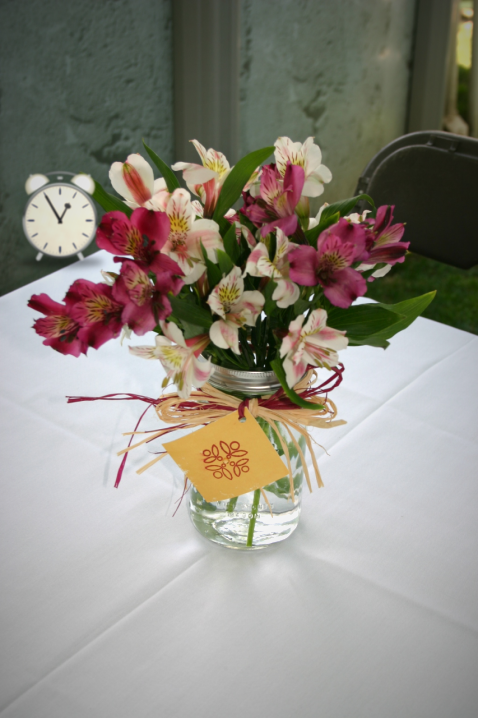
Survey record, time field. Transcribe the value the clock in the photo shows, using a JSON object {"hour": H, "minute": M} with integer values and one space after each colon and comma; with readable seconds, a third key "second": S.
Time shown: {"hour": 12, "minute": 55}
